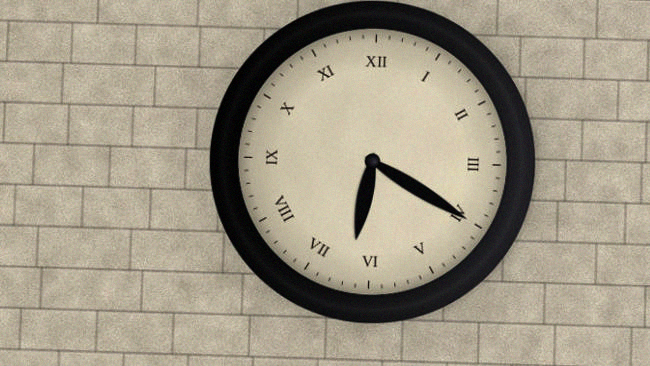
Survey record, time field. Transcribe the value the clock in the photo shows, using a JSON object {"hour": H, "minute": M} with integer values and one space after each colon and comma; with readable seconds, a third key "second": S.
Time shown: {"hour": 6, "minute": 20}
